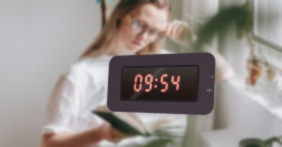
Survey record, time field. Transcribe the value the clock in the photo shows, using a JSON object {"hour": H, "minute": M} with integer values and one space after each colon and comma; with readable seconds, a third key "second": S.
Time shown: {"hour": 9, "minute": 54}
